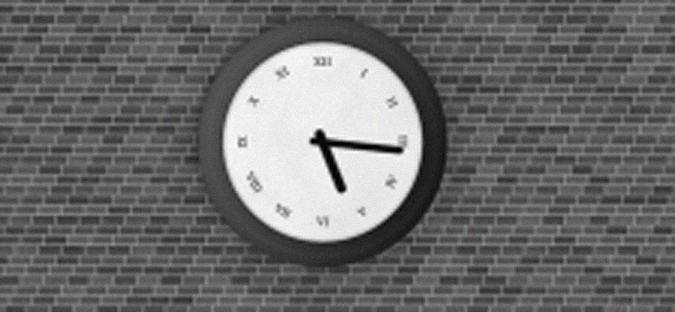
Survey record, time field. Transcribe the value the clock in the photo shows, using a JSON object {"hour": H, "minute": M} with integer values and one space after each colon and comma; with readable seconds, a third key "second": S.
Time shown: {"hour": 5, "minute": 16}
